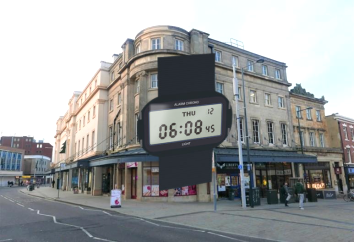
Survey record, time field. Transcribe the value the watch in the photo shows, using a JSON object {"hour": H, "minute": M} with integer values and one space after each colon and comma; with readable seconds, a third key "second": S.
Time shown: {"hour": 6, "minute": 8, "second": 45}
